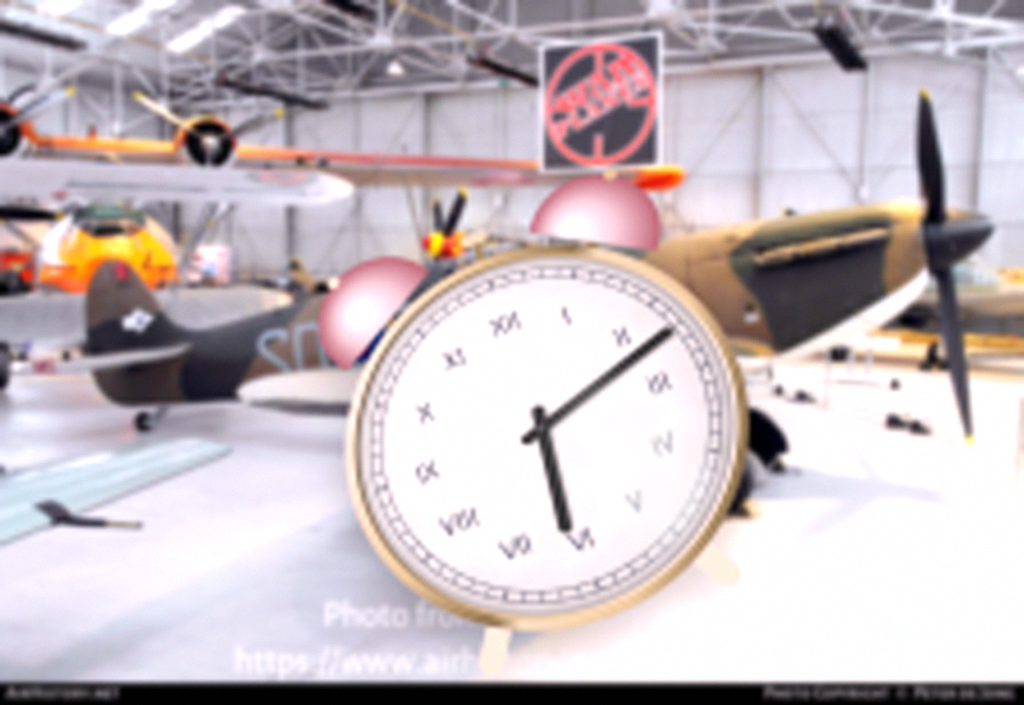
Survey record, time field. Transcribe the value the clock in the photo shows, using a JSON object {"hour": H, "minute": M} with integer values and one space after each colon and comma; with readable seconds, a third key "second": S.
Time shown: {"hour": 6, "minute": 12}
